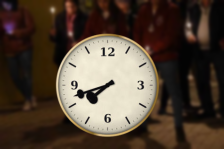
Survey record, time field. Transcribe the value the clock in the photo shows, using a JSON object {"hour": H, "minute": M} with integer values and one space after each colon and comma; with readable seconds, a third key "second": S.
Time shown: {"hour": 7, "minute": 42}
